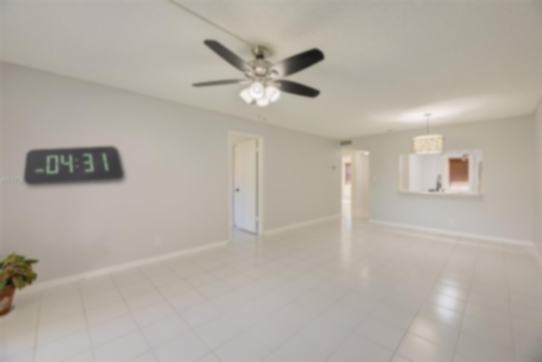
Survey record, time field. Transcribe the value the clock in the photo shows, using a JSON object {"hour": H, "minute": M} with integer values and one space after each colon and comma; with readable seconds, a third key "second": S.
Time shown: {"hour": 4, "minute": 31}
